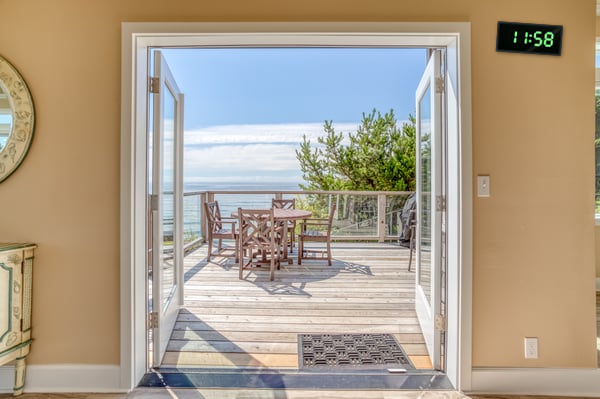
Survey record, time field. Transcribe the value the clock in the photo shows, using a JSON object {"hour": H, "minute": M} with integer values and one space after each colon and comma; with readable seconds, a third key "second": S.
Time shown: {"hour": 11, "minute": 58}
